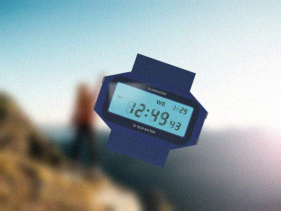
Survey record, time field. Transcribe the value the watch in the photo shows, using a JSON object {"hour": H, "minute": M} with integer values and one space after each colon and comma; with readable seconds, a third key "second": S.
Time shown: {"hour": 12, "minute": 49, "second": 43}
